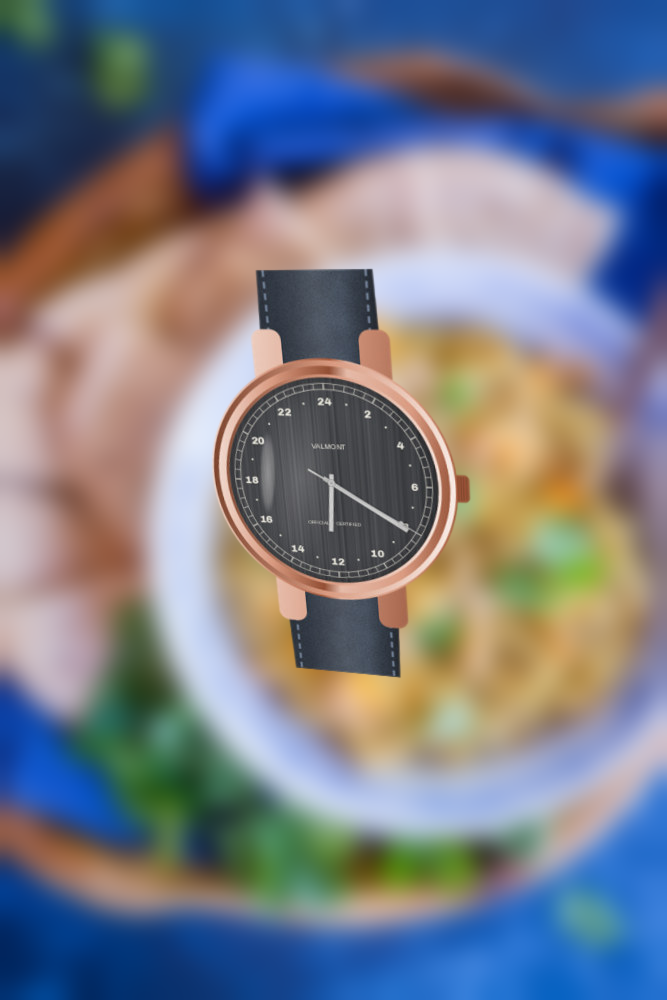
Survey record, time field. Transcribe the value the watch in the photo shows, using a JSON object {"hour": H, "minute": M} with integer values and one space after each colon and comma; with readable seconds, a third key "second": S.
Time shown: {"hour": 12, "minute": 20, "second": 20}
